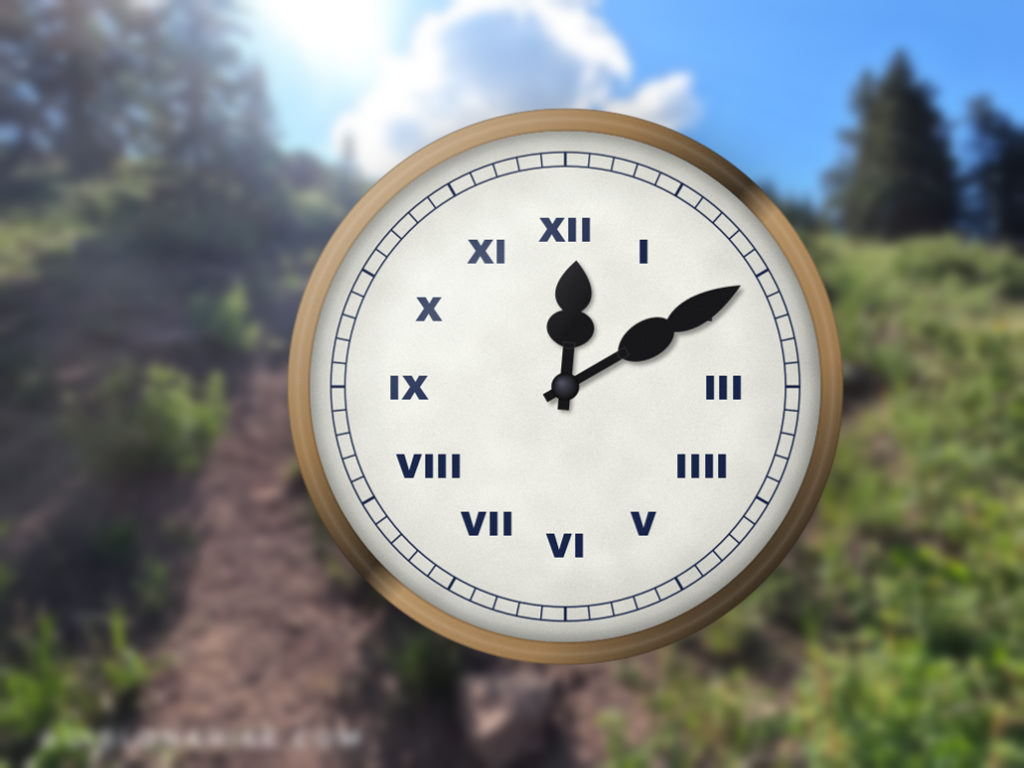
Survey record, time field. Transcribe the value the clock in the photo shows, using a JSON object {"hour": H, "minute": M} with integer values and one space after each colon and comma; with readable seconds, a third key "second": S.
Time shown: {"hour": 12, "minute": 10}
